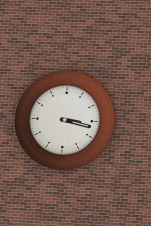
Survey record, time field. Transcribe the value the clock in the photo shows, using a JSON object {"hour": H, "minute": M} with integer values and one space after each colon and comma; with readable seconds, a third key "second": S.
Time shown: {"hour": 3, "minute": 17}
